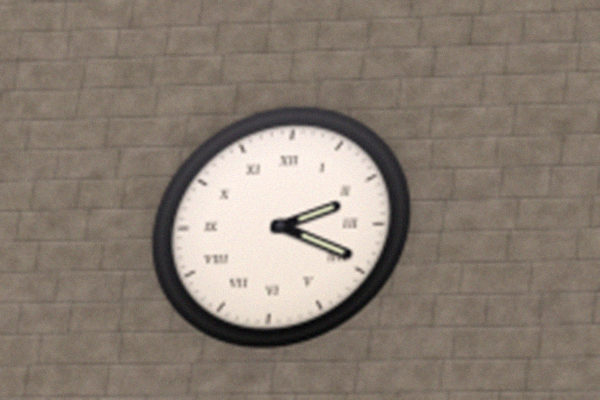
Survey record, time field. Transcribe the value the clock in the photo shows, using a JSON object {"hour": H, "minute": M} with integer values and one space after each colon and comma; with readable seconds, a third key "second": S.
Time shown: {"hour": 2, "minute": 19}
